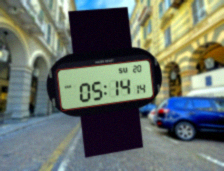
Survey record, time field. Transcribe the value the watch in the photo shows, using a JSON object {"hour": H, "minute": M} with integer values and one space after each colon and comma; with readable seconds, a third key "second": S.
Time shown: {"hour": 5, "minute": 14, "second": 14}
